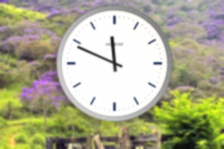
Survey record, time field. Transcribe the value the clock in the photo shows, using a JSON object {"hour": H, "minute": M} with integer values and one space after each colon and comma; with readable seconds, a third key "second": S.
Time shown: {"hour": 11, "minute": 49}
